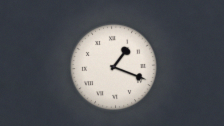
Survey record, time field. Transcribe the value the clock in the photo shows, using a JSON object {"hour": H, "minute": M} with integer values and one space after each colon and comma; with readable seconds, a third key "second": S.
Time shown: {"hour": 1, "minute": 19}
